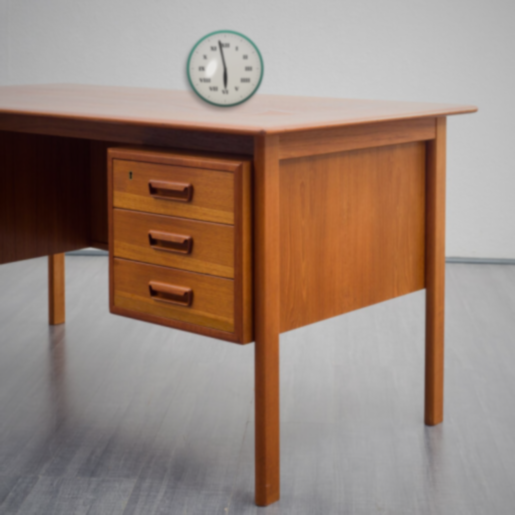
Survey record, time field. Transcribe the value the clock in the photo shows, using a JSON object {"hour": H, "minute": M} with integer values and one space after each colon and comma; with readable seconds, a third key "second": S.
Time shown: {"hour": 5, "minute": 58}
